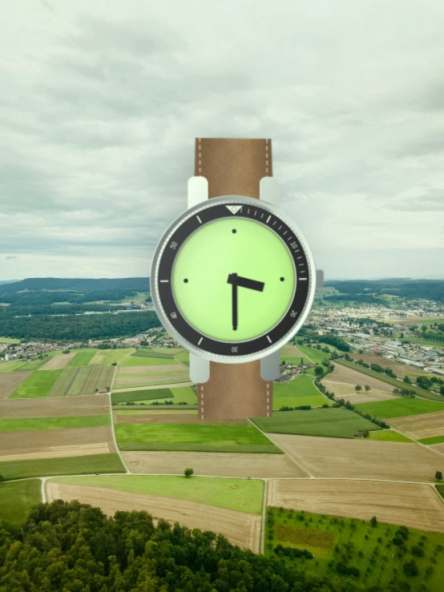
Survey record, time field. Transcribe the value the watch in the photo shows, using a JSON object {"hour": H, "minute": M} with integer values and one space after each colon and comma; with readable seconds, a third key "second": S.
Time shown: {"hour": 3, "minute": 30}
